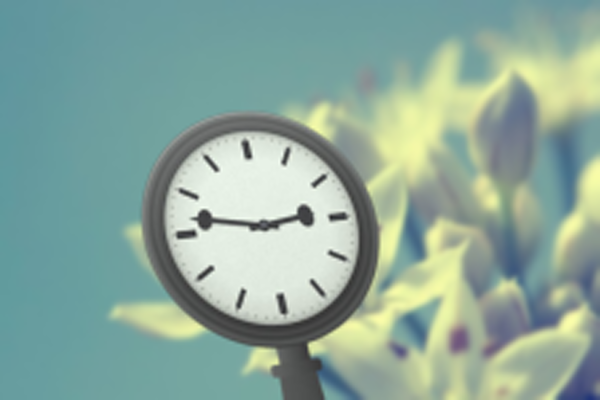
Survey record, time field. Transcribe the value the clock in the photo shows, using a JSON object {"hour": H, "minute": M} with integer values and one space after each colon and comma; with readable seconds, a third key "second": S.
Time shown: {"hour": 2, "minute": 47}
